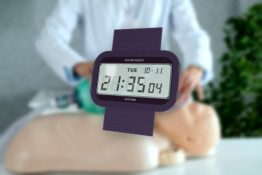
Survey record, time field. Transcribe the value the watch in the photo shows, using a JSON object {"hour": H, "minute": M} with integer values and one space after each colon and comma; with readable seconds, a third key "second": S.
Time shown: {"hour": 21, "minute": 35, "second": 4}
